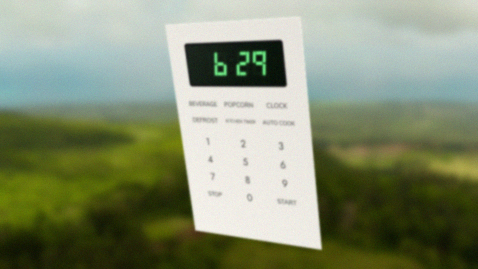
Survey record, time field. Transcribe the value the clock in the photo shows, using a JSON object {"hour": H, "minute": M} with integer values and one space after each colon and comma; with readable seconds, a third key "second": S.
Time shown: {"hour": 6, "minute": 29}
